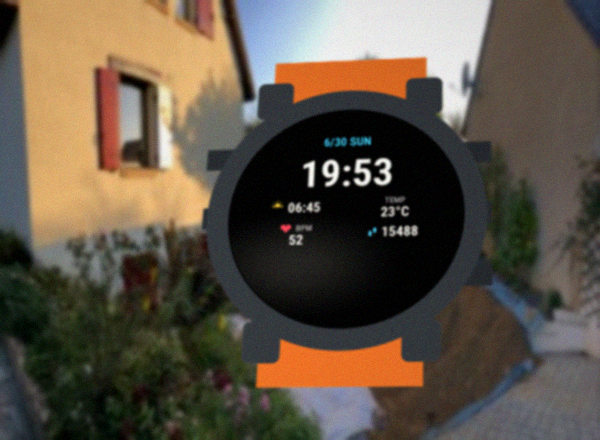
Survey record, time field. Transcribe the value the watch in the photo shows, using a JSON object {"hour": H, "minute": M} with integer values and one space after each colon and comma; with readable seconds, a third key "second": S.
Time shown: {"hour": 19, "minute": 53}
